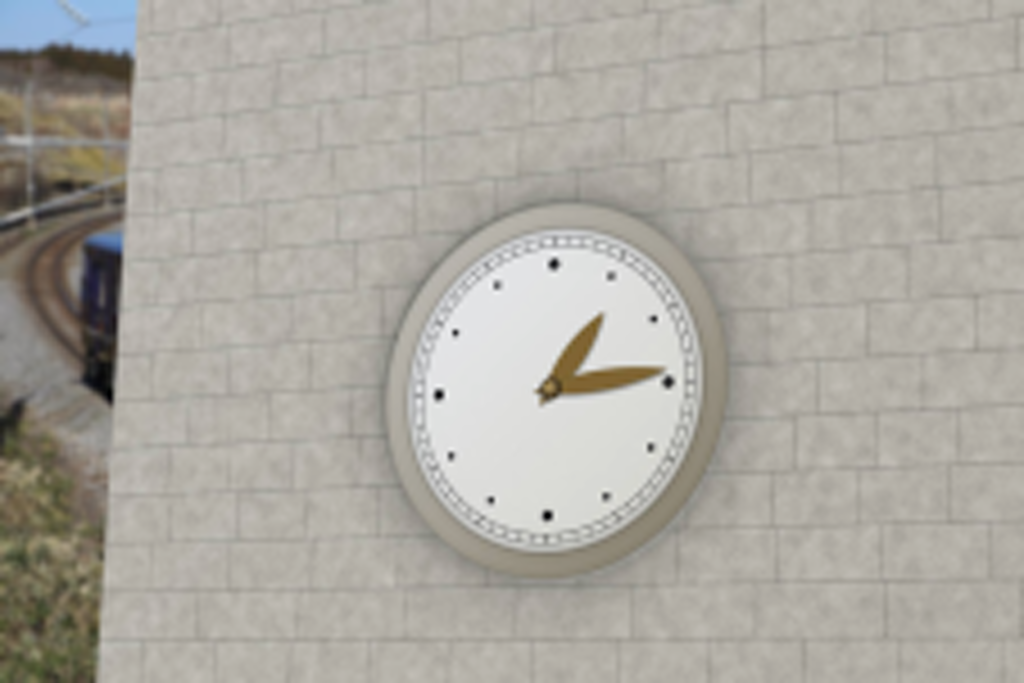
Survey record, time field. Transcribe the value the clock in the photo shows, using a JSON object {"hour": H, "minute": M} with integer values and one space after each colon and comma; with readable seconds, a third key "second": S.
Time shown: {"hour": 1, "minute": 14}
